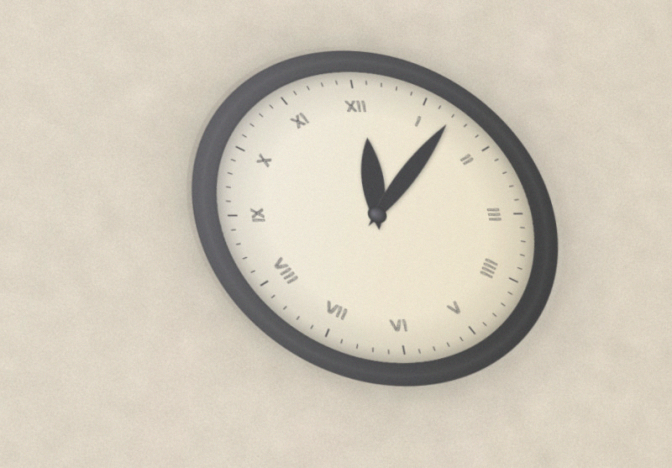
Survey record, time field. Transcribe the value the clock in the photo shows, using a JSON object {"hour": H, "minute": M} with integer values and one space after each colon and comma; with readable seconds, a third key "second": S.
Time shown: {"hour": 12, "minute": 7}
